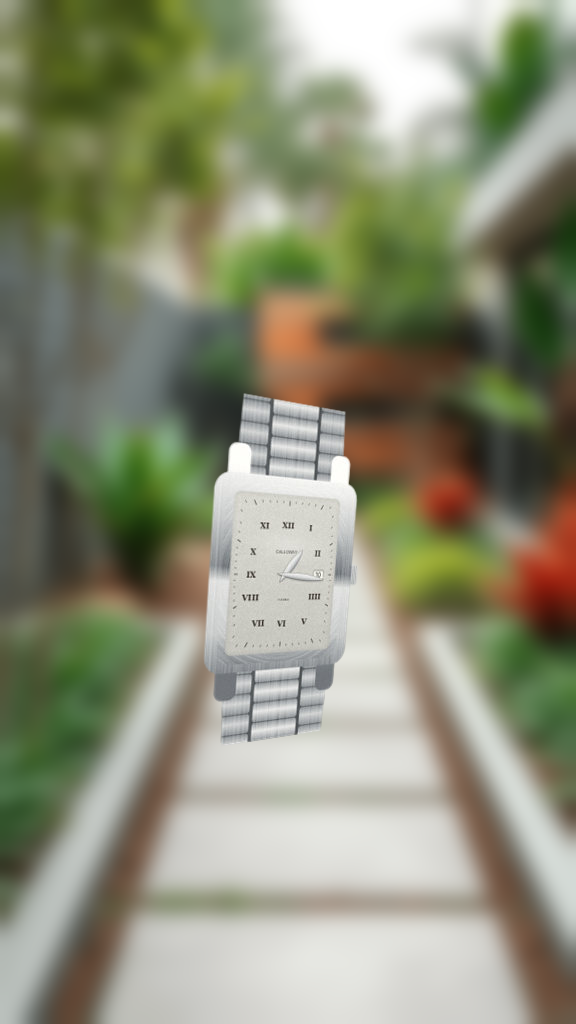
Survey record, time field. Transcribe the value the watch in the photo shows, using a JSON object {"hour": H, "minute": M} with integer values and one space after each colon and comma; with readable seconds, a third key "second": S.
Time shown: {"hour": 1, "minute": 16}
